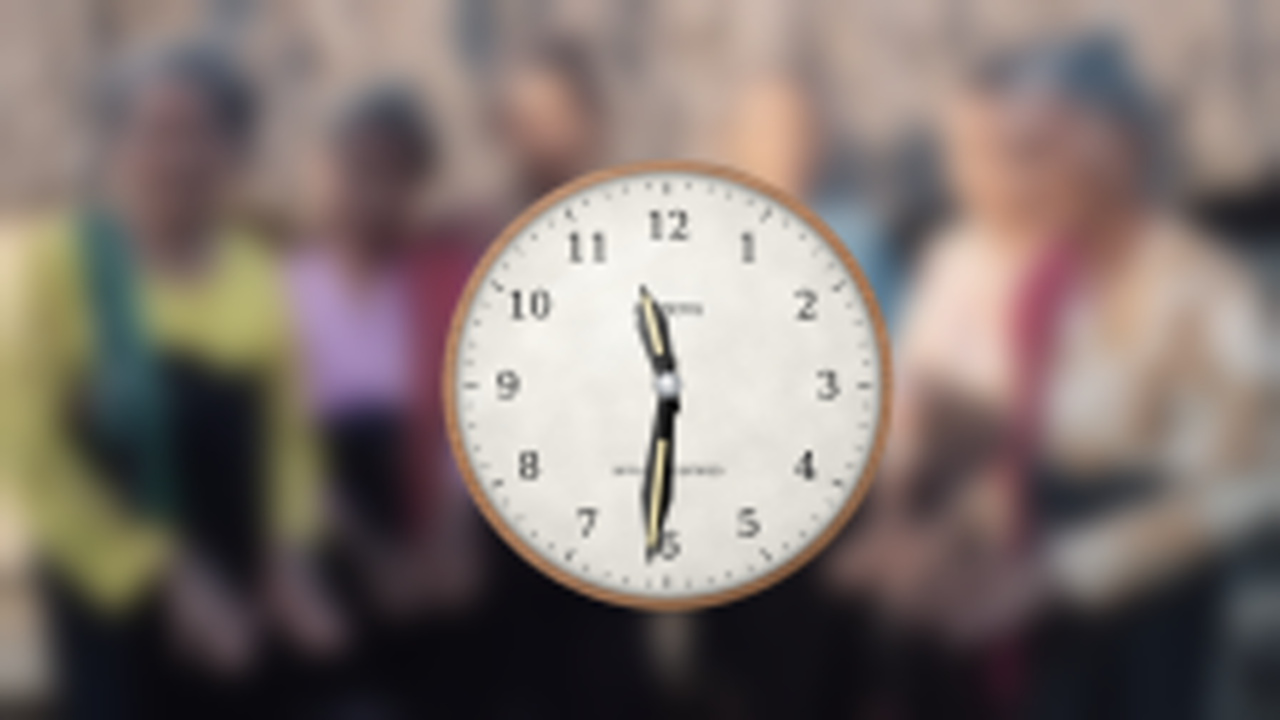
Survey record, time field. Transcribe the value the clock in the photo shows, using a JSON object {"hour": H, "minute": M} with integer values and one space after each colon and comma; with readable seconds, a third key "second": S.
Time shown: {"hour": 11, "minute": 31}
